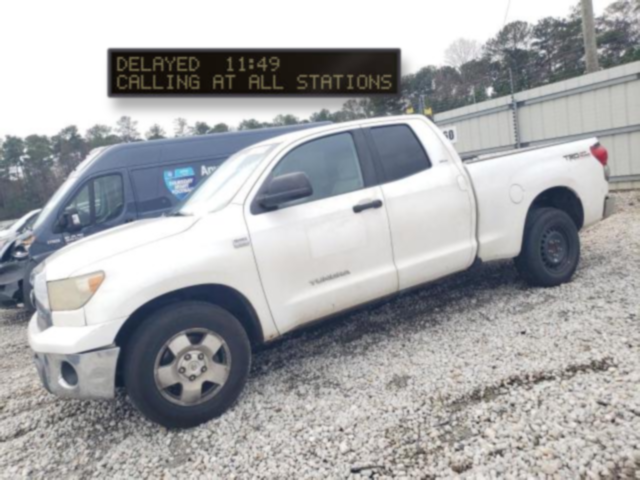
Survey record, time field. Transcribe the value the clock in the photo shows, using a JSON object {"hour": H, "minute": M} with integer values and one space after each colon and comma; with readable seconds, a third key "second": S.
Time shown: {"hour": 11, "minute": 49}
